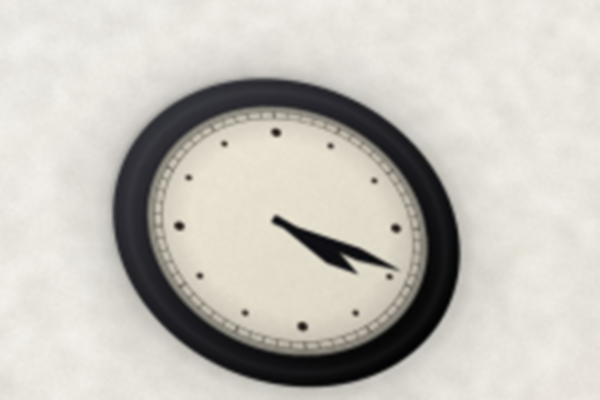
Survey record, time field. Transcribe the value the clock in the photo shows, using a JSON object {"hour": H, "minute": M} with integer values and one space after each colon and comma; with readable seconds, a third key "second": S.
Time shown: {"hour": 4, "minute": 19}
